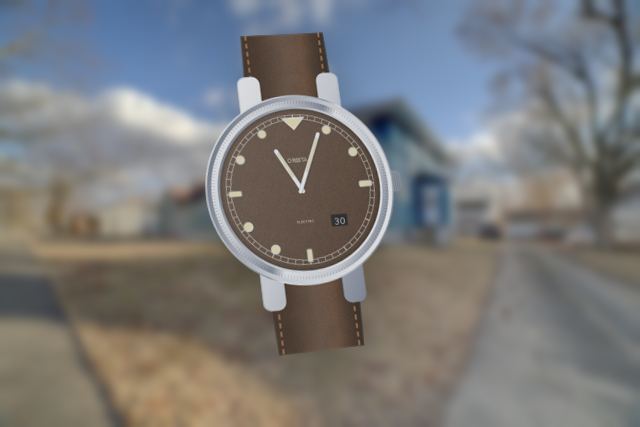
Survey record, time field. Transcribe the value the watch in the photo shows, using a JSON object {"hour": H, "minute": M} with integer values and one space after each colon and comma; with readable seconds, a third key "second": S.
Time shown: {"hour": 11, "minute": 4}
